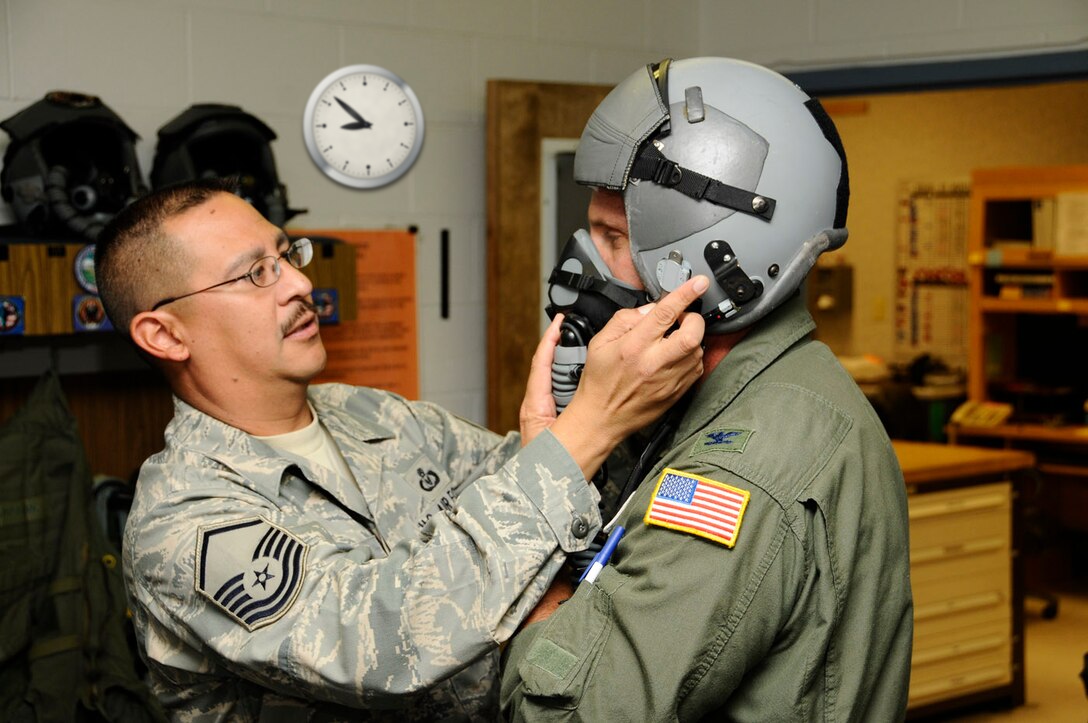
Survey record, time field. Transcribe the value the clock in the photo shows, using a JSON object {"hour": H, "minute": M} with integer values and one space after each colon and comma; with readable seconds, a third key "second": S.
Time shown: {"hour": 8, "minute": 52}
